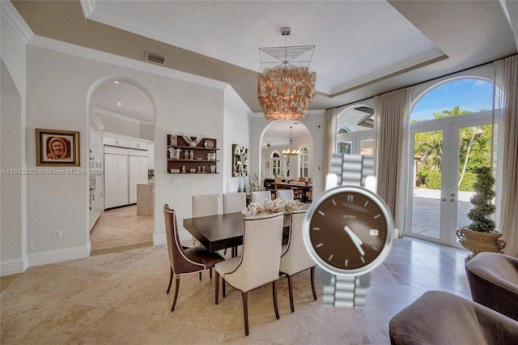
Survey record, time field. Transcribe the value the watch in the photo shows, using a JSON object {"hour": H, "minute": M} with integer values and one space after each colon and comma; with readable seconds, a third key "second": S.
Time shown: {"hour": 4, "minute": 24}
